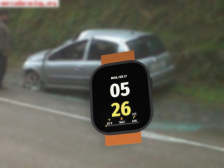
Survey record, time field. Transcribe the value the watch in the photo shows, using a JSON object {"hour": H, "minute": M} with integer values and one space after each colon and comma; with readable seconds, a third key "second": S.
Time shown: {"hour": 5, "minute": 26}
